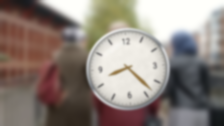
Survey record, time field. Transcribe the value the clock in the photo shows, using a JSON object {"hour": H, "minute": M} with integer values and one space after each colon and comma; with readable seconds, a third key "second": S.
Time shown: {"hour": 8, "minute": 23}
